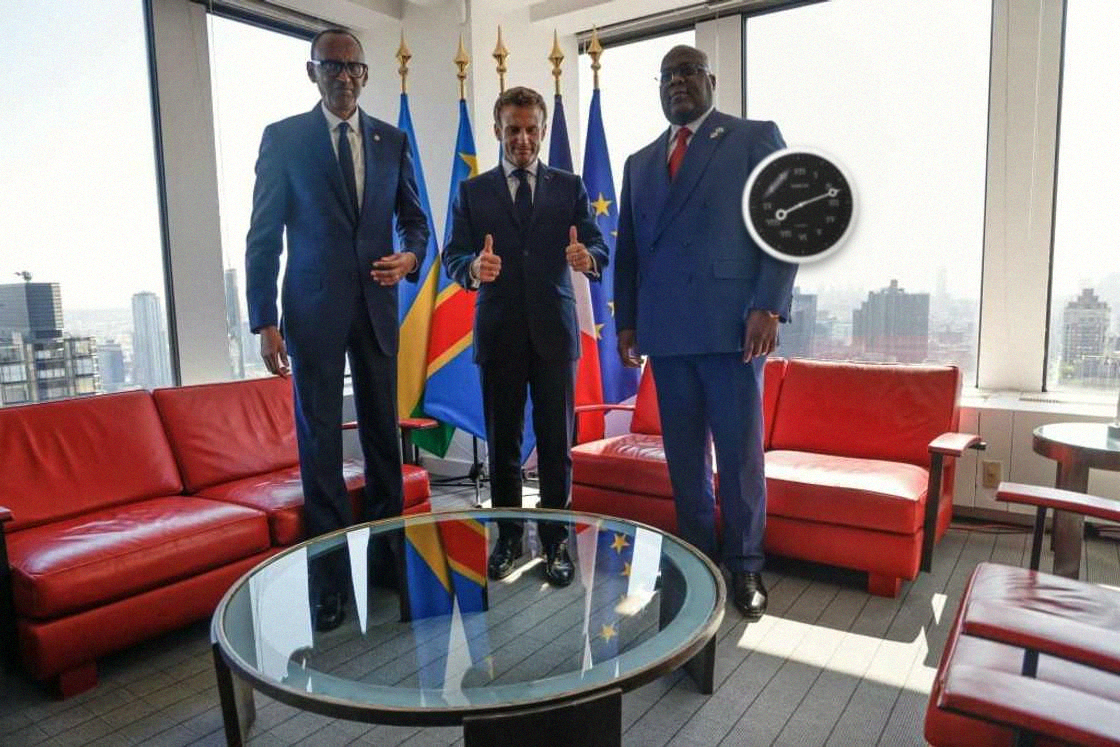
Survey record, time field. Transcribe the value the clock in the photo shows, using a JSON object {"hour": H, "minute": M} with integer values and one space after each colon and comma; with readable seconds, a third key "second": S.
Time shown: {"hour": 8, "minute": 12}
